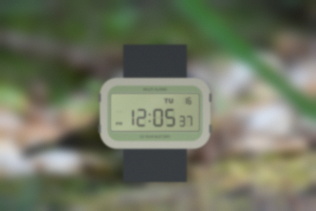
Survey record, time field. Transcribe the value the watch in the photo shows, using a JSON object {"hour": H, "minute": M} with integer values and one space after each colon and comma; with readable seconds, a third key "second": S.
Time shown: {"hour": 12, "minute": 5, "second": 37}
